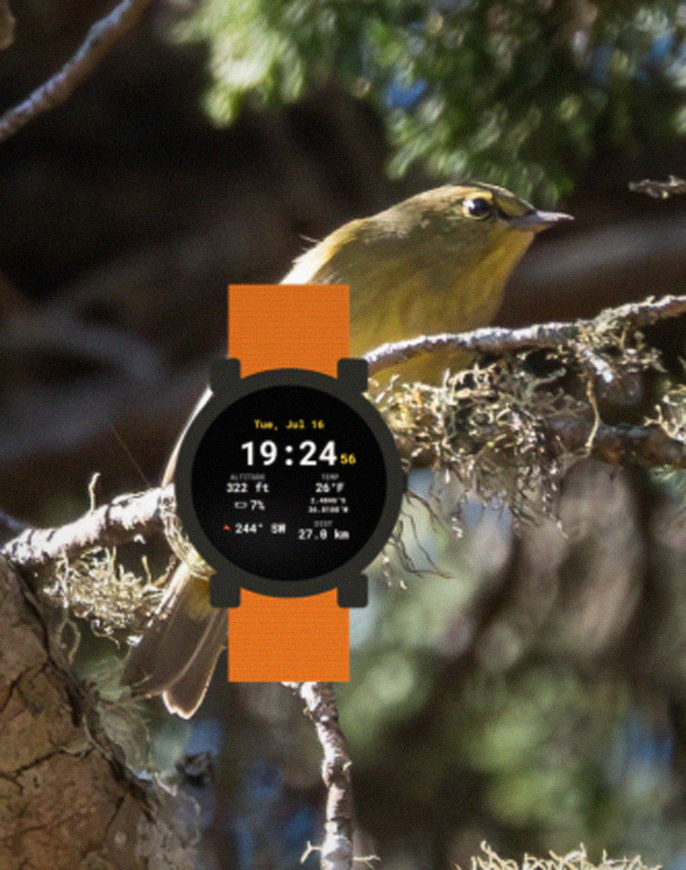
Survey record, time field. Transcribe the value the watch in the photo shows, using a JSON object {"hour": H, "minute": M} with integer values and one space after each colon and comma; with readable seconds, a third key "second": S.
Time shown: {"hour": 19, "minute": 24}
